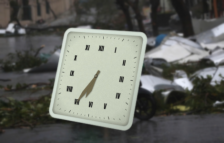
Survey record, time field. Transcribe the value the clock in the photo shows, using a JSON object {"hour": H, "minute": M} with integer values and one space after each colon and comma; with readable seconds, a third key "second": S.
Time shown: {"hour": 6, "minute": 35}
